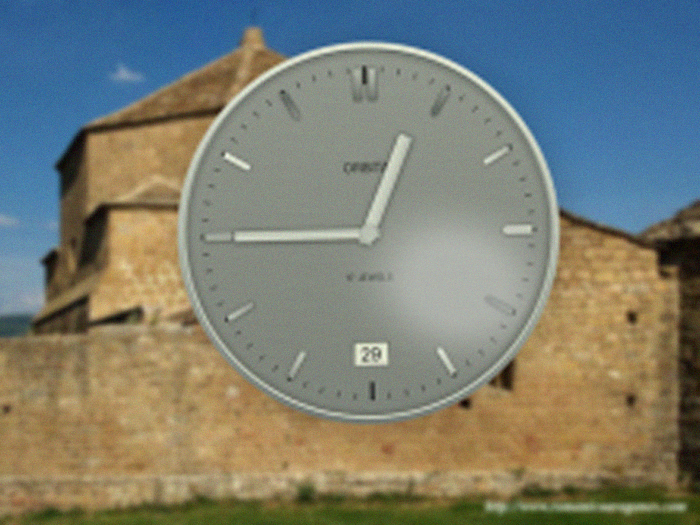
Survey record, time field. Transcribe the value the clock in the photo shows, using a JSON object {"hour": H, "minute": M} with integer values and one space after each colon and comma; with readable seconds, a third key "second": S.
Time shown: {"hour": 12, "minute": 45}
